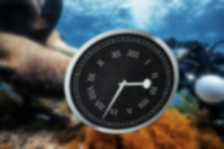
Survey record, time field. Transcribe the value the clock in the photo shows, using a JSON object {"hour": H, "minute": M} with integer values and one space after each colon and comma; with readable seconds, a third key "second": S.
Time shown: {"hour": 2, "minute": 32}
